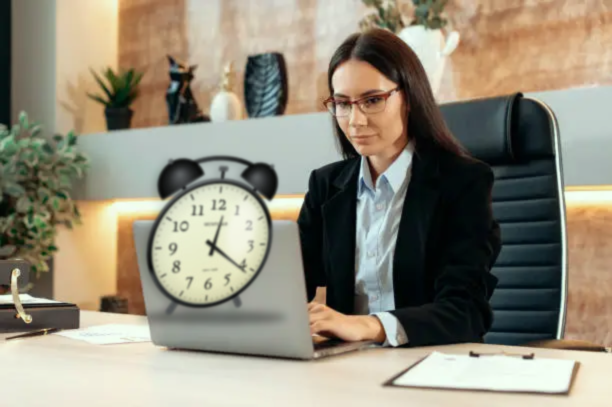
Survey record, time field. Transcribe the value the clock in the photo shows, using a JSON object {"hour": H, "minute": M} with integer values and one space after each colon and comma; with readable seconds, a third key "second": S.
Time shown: {"hour": 12, "minute": 21}
